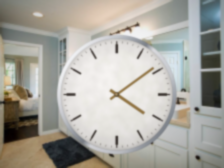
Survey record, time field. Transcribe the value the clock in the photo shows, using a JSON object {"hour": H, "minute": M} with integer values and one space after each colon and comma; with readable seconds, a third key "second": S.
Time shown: {"hour": 4, "minute": 9}
